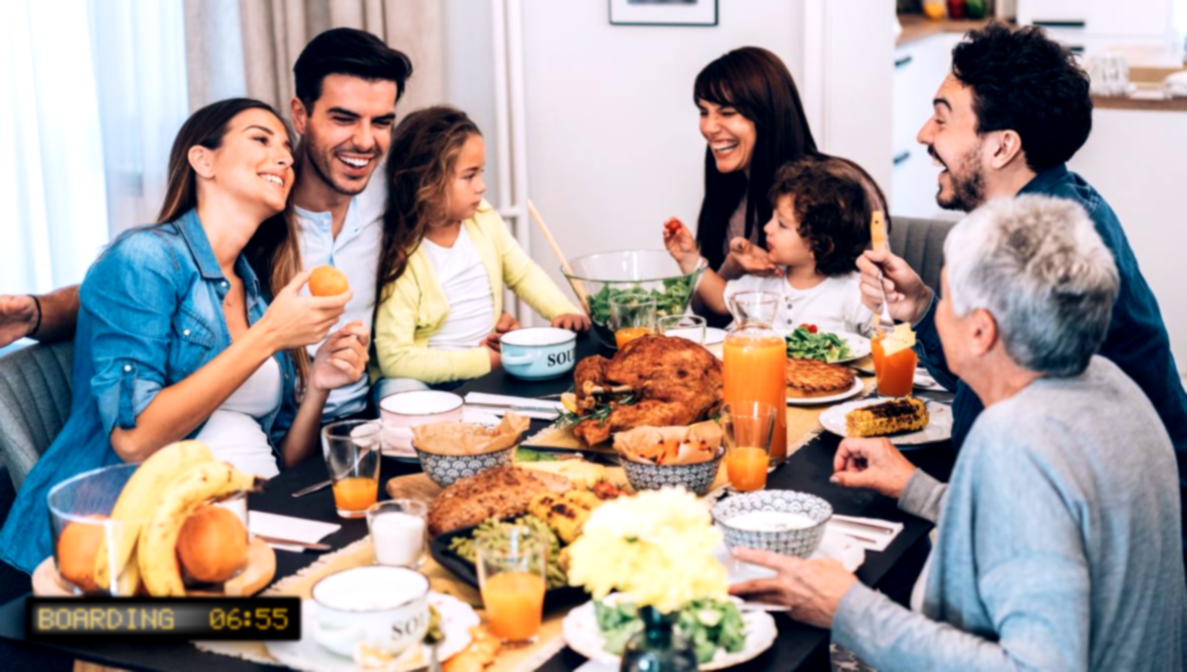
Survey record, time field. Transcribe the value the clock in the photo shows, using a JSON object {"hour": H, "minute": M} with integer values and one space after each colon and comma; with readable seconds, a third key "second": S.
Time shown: {"hour": 6, "minute": 55}
